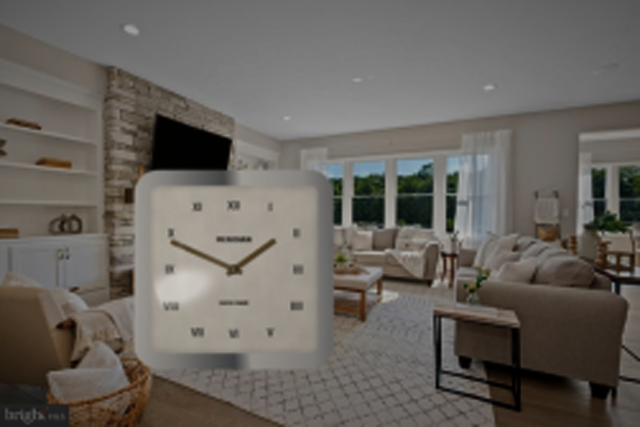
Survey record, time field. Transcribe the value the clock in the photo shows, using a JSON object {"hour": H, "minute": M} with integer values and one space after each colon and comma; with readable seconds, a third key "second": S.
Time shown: {"hour": 1, "minute": 49}
